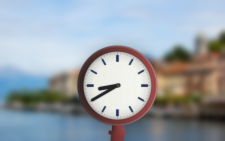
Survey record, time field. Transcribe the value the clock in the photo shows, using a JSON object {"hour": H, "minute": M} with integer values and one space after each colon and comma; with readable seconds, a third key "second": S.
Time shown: {"hour": 8, "minute": 40}
